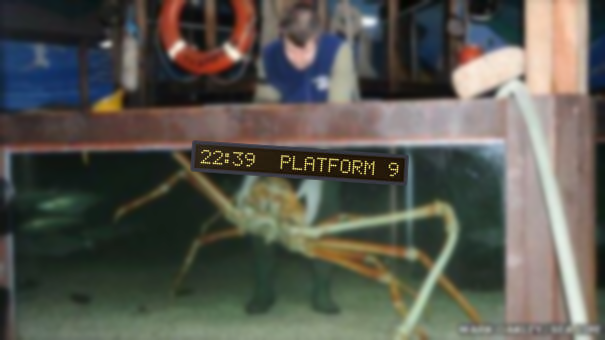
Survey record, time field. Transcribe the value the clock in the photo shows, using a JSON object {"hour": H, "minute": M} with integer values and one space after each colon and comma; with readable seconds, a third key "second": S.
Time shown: {"hour": 22, "minute": 39}
